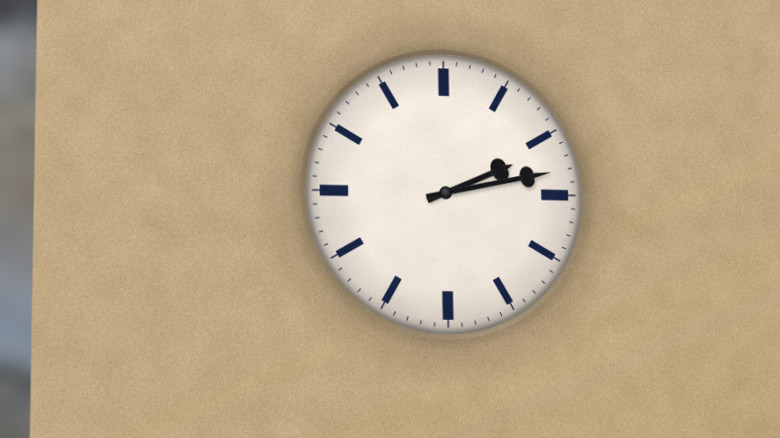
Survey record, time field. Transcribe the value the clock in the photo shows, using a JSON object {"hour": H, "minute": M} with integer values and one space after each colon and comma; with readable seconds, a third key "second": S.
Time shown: {"hour": 2, "minute": 13}
